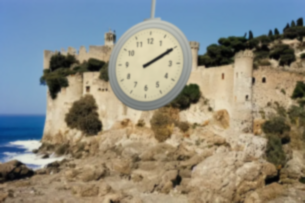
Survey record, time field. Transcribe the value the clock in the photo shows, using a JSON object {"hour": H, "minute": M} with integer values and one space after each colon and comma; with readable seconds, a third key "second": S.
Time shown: {"hour": 2, "minute": 10}
